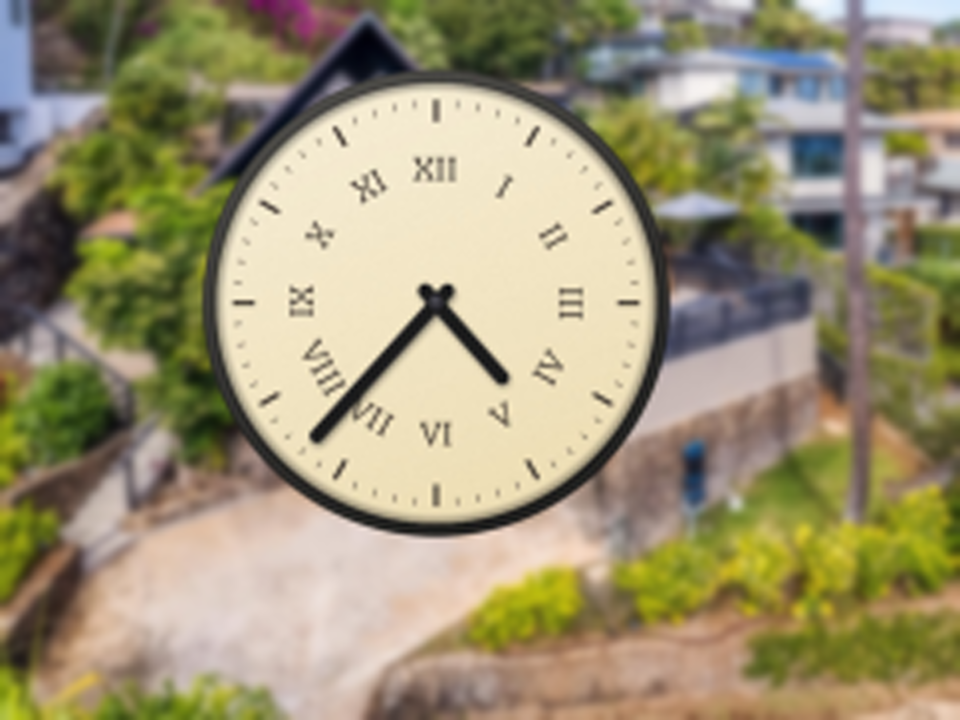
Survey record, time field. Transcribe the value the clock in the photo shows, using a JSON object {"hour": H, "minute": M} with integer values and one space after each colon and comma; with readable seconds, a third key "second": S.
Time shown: {"hour": 4, "minute": 37}
